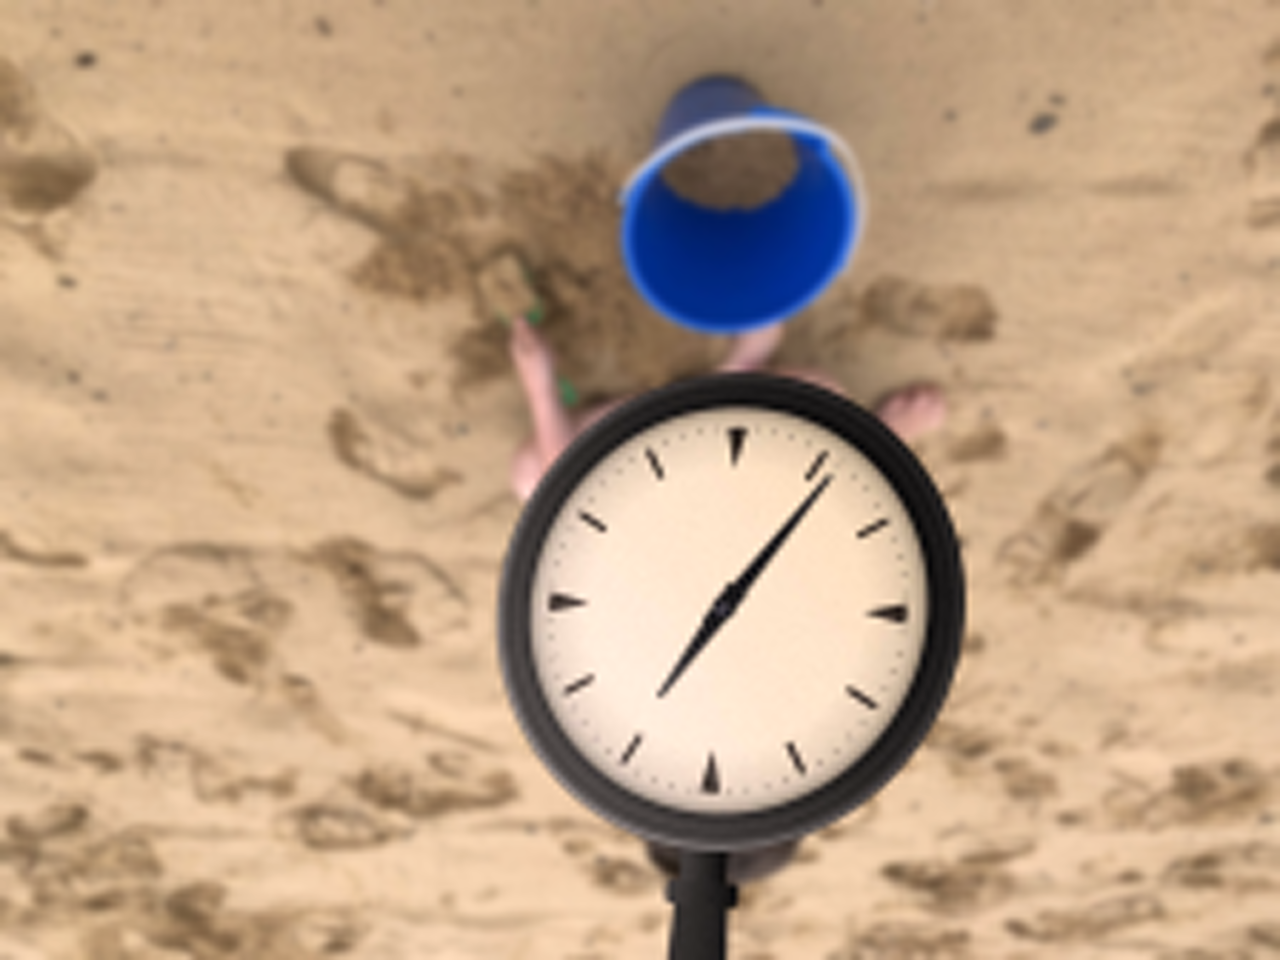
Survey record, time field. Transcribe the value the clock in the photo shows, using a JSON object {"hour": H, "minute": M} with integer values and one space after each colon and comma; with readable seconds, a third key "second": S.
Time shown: {"hour": 7, "minute": 6}
